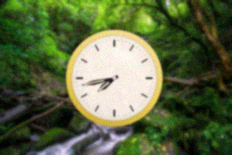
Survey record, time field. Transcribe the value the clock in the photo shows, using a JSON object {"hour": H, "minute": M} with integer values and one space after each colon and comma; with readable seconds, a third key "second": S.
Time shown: {"hour": 7, "minute": 43}
